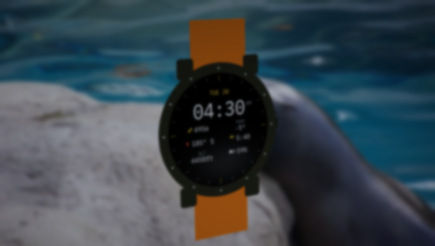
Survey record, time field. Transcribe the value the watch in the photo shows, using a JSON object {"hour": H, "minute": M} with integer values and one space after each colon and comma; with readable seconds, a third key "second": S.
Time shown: {"hour": 4, "minute": 30}
